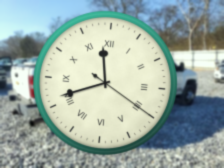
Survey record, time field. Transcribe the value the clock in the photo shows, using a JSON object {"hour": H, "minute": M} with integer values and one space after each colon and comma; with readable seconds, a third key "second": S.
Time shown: {"hour": 11, "minute": 41, "second": 20}
